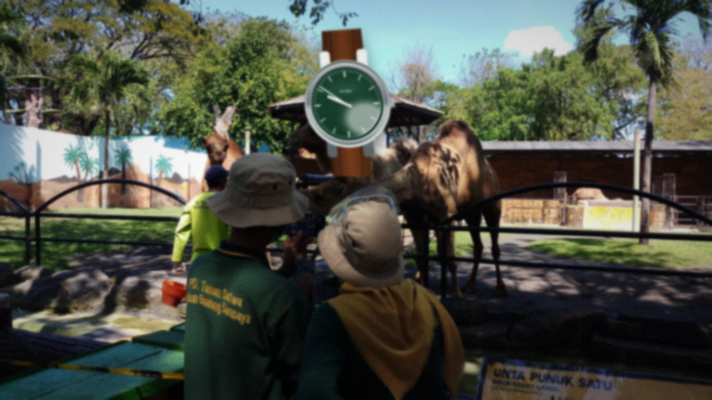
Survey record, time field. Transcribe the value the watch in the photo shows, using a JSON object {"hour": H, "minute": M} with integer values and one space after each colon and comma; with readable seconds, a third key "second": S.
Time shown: {"hour": 9, "minute": 51}
